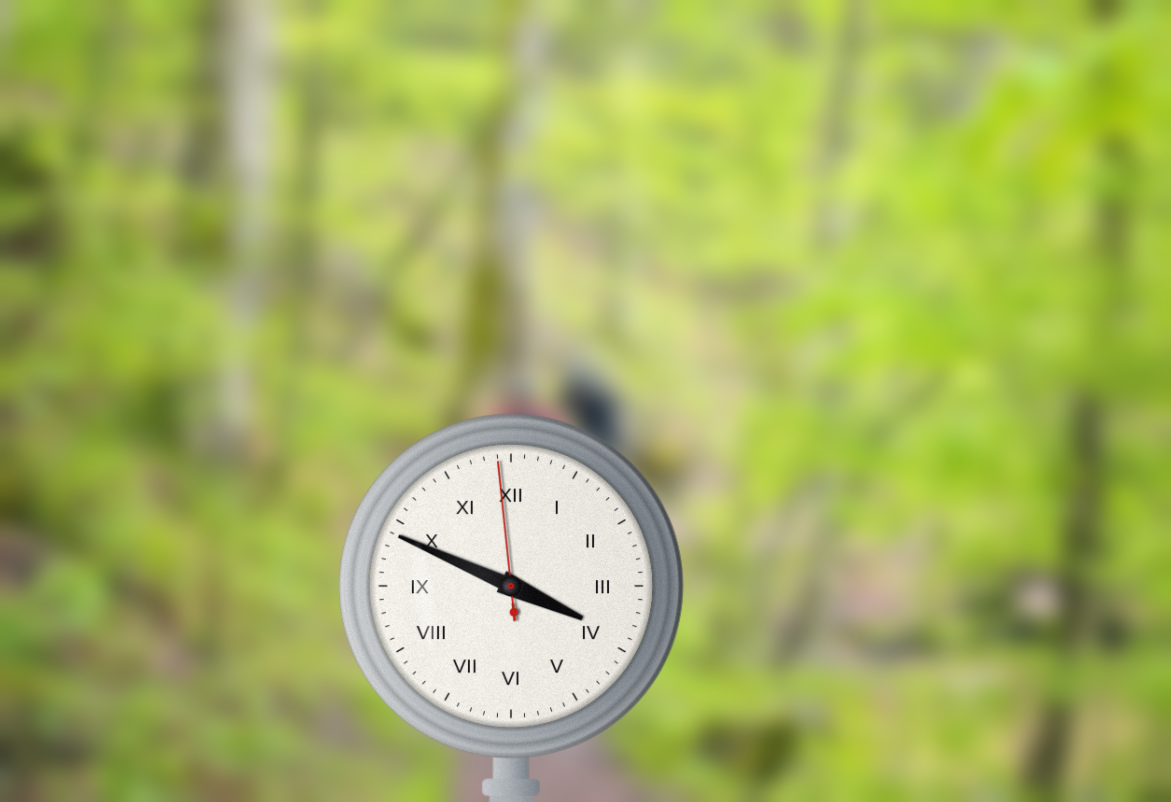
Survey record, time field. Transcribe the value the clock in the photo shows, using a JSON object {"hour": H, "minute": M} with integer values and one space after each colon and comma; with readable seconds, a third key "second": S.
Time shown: {"hour": 3, "minute": 48, "second": 59}
